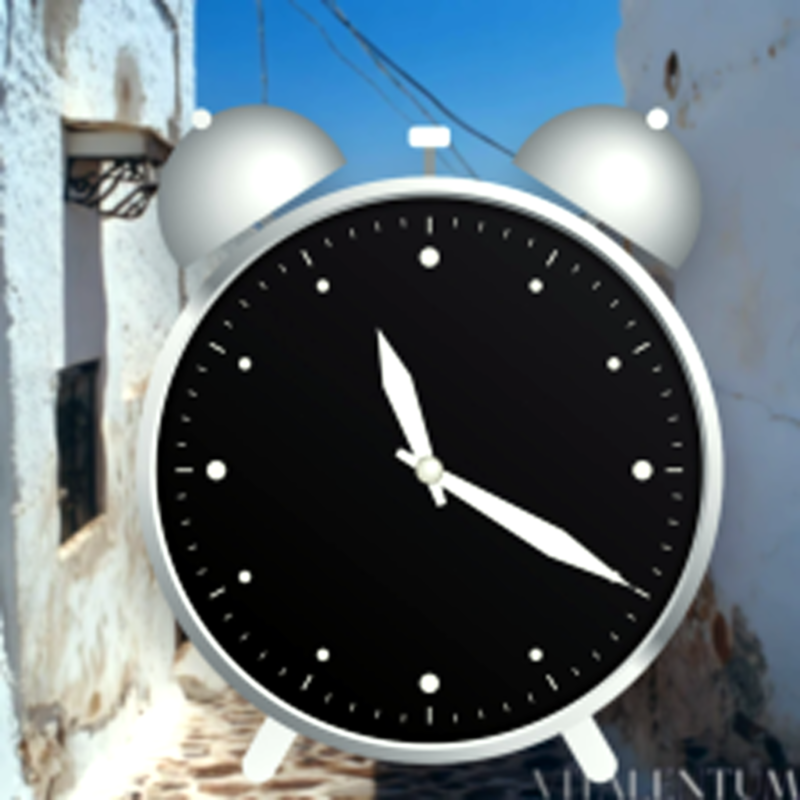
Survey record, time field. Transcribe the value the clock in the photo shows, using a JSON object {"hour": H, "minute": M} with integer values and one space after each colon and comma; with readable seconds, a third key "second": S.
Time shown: {"hour": 11, "minute": 20}
